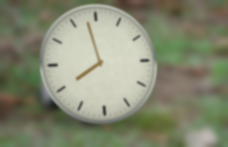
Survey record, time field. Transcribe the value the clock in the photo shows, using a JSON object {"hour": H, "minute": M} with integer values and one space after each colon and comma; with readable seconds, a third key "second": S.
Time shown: {"hour": 7, "minute": 58}
